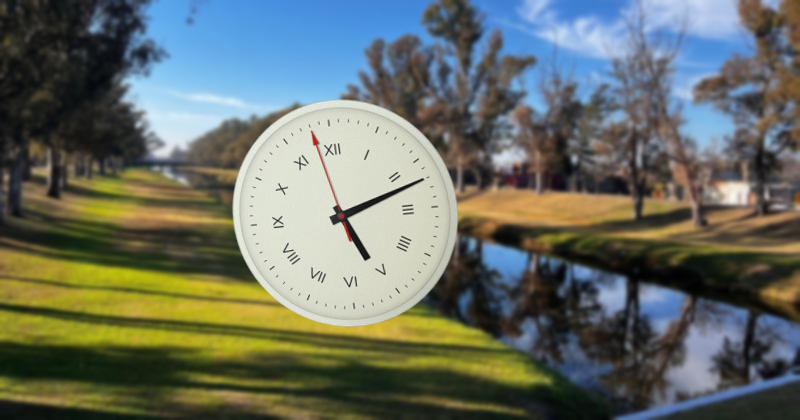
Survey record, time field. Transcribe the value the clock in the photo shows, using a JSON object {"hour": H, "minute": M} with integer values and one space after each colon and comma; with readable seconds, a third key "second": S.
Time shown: {"hour": 5, "minute": 11, "second": 58}
